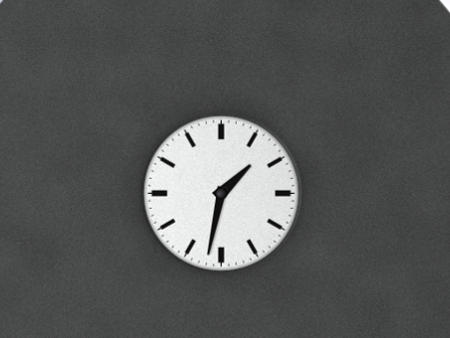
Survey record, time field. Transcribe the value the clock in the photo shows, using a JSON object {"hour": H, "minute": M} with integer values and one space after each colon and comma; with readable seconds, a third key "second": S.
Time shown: {"hour": 1, "minute": 32}
